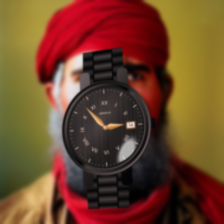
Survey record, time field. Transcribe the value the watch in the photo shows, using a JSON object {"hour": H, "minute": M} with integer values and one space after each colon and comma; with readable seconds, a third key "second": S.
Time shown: {"hour": 2, "minute": 53}
